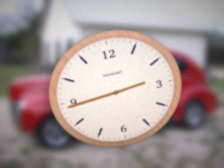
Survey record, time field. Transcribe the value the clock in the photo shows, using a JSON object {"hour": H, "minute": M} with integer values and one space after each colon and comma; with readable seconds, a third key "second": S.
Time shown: {"hour": 2, "minute": 44}
